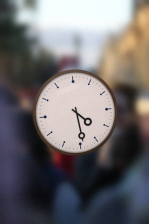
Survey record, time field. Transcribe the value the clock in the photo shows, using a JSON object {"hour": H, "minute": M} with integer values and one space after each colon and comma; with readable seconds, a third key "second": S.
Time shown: {"hour": 4, "minute": 29}
